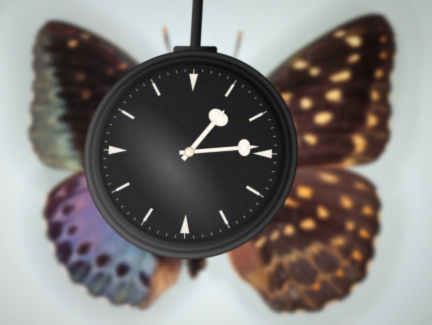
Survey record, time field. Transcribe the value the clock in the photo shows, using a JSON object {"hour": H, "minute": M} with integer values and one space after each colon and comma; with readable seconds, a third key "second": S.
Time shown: {"hour": 1, "minute": 14}
